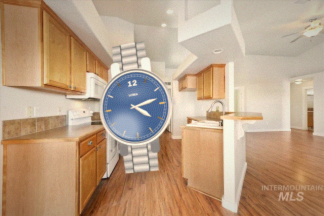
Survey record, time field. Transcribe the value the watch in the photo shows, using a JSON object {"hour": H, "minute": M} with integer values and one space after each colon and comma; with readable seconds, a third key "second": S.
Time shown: {"hour": 4, "minute": 13}
